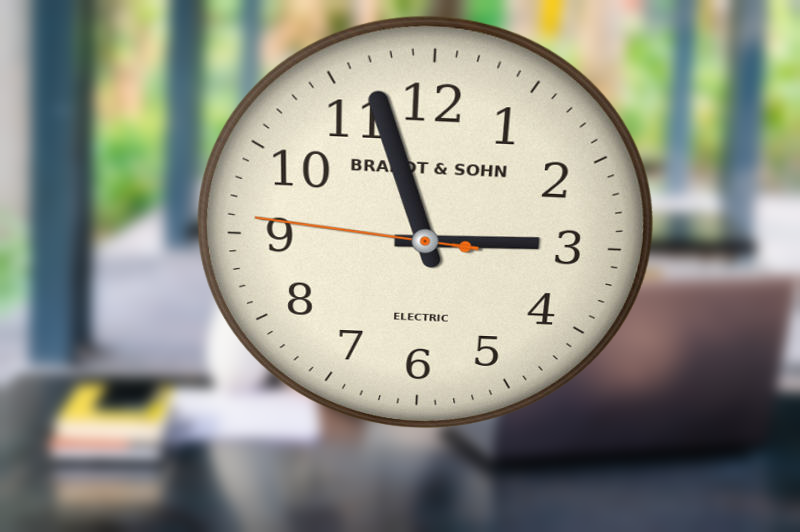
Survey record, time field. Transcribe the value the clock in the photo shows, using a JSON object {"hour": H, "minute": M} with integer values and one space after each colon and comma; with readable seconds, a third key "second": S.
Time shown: {"hour": 2, "minute": 56, "second": 46}
